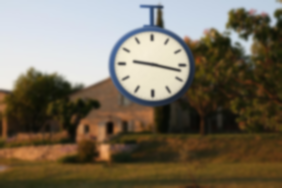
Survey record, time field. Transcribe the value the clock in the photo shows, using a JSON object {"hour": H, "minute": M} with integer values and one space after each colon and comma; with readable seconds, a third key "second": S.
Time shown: {"hour": 9, "minute": 17}
